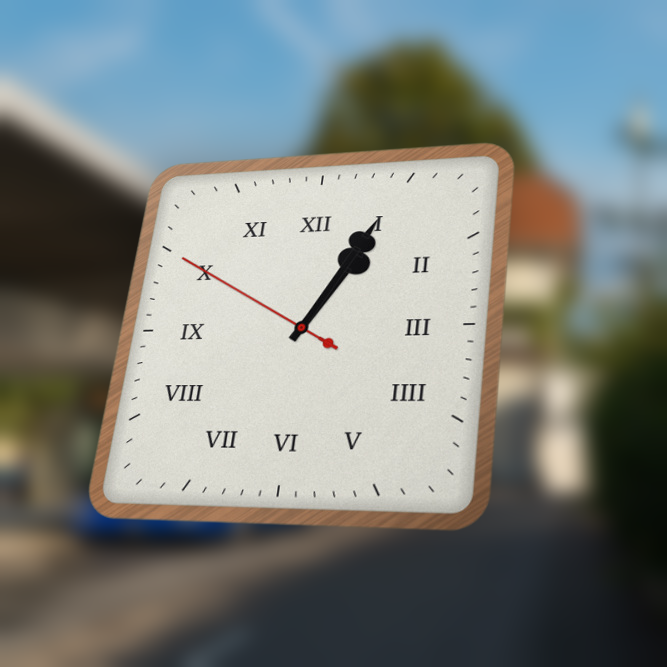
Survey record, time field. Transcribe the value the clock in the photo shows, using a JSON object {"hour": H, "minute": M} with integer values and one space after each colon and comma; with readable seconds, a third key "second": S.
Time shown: {"hour": 1, "minute": 4, "second": 50}
